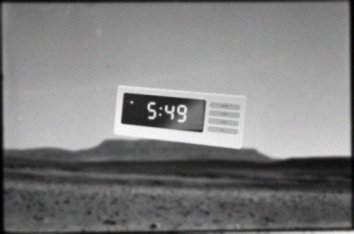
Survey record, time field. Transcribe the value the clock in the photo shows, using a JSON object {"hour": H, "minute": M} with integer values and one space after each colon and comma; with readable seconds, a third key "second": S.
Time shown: {"hour": 5, "minute": 49}
